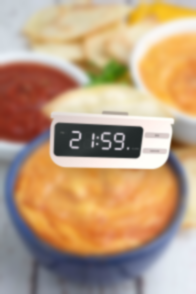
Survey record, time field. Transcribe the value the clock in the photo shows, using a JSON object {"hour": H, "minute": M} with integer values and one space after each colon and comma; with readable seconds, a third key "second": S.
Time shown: {"hour": 21, "minute": 59}
